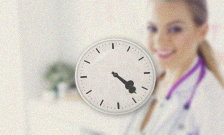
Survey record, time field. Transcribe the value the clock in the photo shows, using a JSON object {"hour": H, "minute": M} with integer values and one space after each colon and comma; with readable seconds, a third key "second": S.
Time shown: {"hour": 4, "minute": 23}
